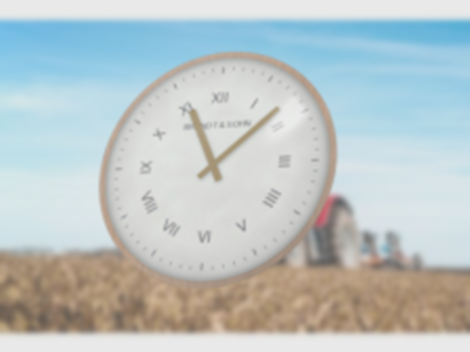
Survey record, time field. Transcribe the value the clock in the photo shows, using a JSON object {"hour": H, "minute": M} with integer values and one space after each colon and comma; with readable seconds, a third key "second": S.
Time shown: {"hour": 11, "minute": 8}
